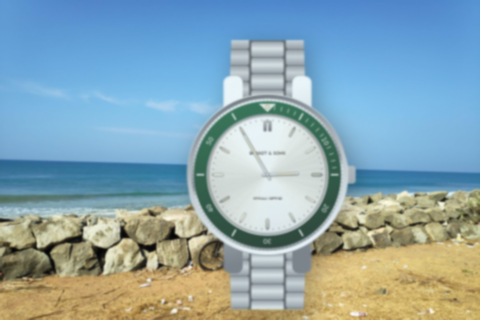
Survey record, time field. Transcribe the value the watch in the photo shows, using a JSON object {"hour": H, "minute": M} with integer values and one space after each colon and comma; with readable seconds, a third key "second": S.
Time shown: {"hour": 2, "minute": 55}
